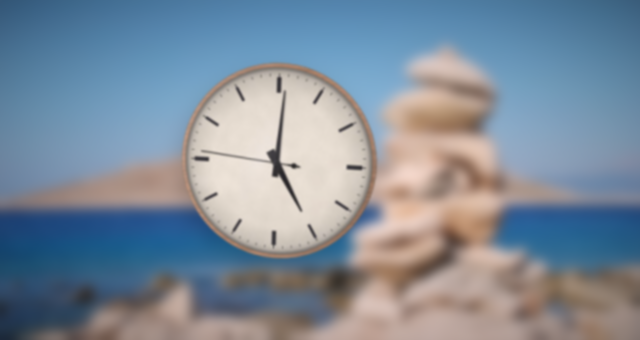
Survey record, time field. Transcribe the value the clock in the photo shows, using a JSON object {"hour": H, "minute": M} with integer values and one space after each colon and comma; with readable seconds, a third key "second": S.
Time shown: {"hour": 5, "minute": 0, "second": 46}
